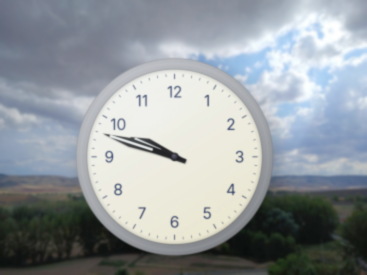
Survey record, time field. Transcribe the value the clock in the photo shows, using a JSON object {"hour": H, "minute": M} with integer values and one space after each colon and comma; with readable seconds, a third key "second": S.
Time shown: {"hour": 9, "minute": 48}
